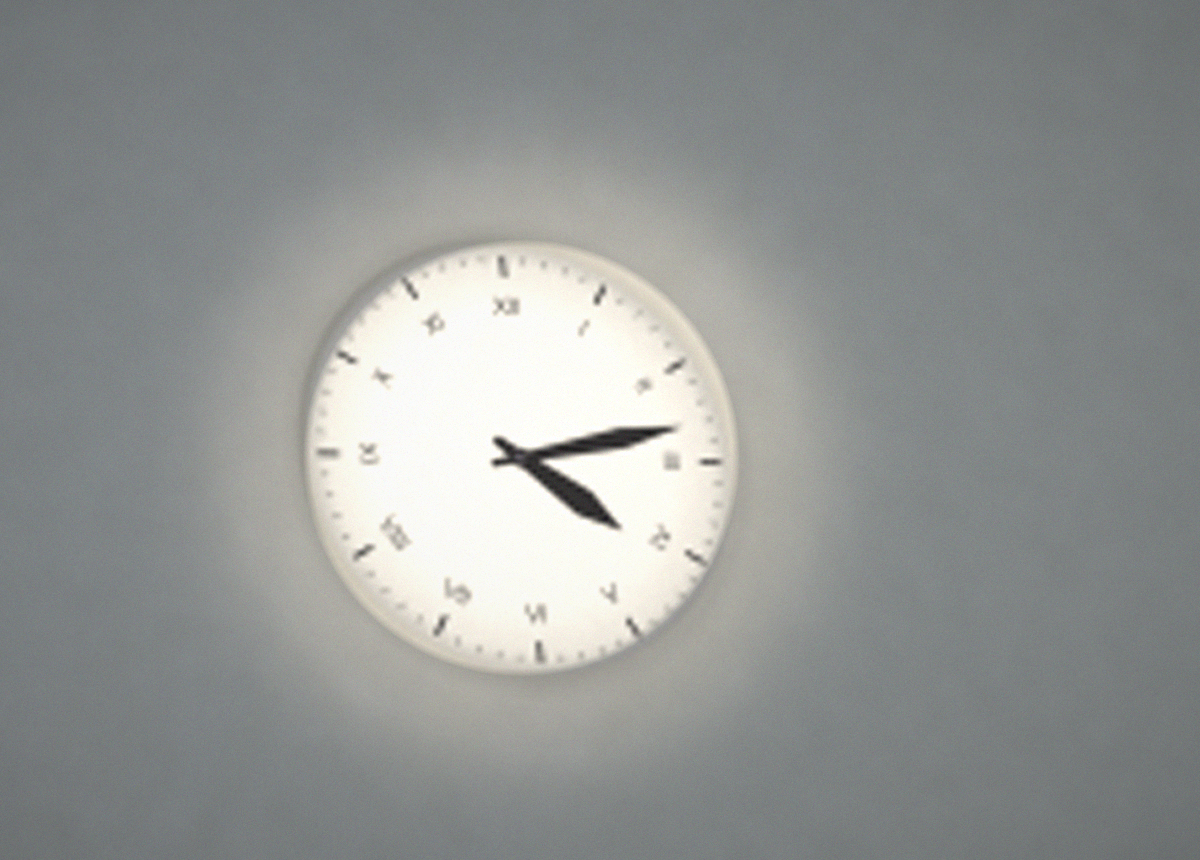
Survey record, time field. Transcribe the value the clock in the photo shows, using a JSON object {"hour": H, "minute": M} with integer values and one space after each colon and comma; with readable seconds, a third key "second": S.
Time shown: {"hour": 4, "minute": 13}
